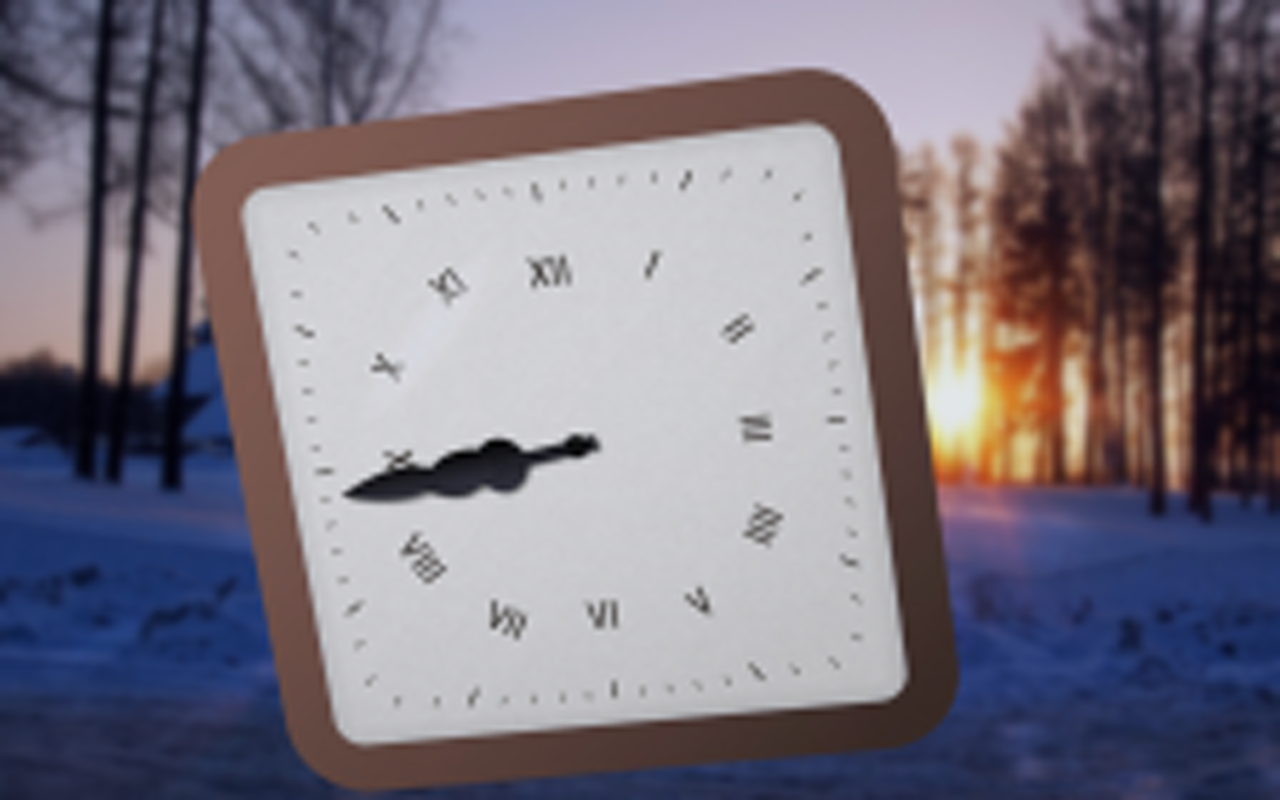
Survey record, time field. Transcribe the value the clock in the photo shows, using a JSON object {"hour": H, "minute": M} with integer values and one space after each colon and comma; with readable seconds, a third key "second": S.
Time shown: {"hour": 8, "minute": 44}
